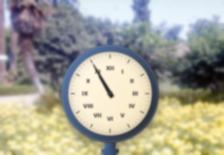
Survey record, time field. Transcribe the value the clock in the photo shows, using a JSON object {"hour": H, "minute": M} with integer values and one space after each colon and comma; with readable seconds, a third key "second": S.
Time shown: {"hour": 10, "minute": 55}
